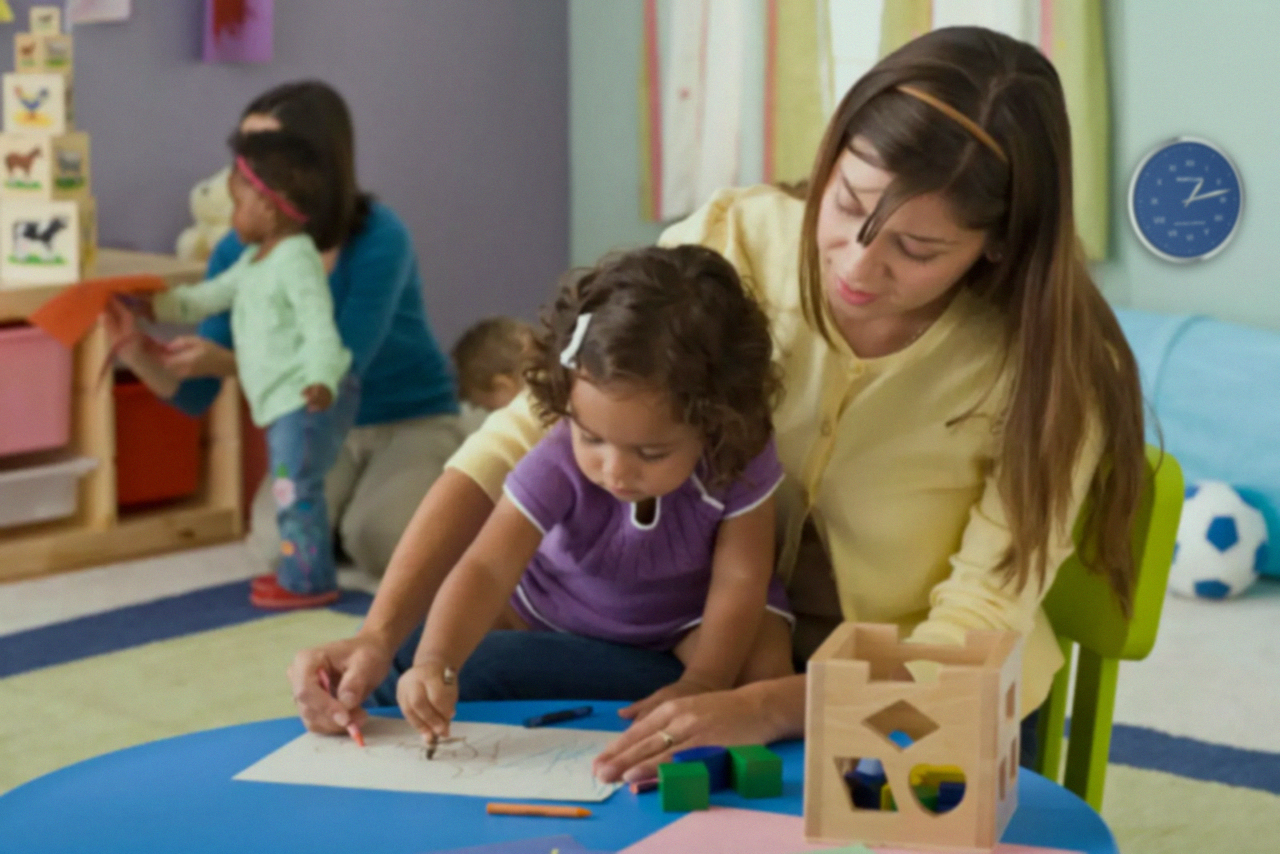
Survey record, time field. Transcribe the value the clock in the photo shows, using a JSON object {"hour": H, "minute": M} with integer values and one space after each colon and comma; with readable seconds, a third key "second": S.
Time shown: {"hour": 1, "minute": 13}
